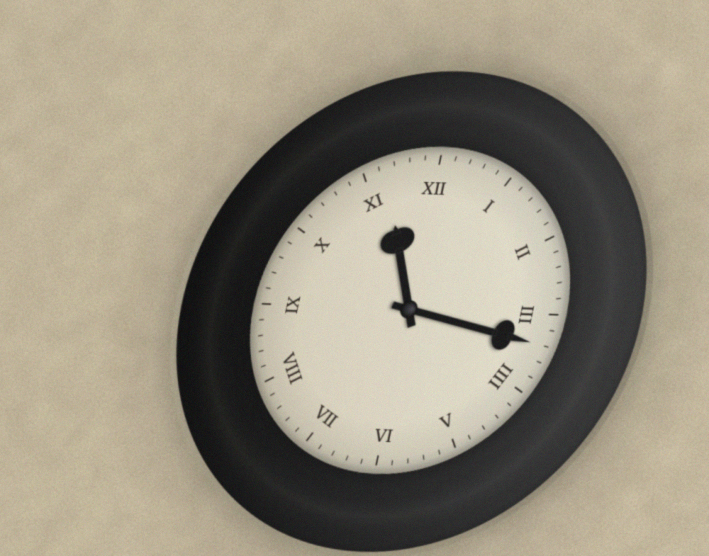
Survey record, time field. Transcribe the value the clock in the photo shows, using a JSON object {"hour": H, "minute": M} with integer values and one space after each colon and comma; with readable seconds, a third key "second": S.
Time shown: {"hour": 11, "minute": 17}
